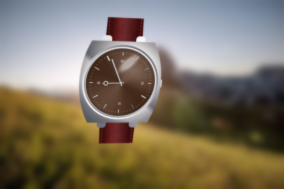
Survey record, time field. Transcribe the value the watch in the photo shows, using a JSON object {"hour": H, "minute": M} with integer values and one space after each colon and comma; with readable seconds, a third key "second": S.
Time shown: {"hour": 8, "minute": 56}
